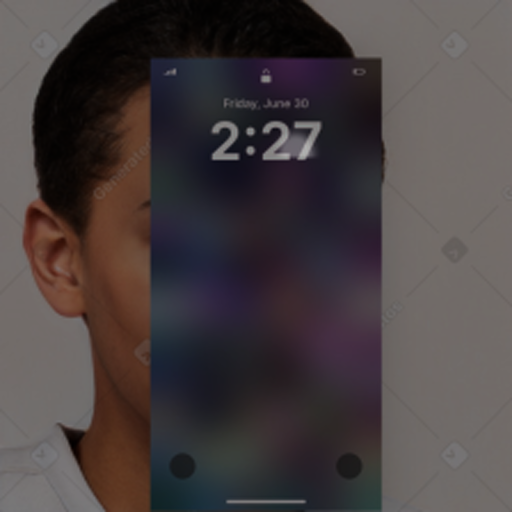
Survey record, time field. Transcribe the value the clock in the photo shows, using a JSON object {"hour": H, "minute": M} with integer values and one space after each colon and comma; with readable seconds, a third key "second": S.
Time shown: {"hour": 2, "minute": 27}
